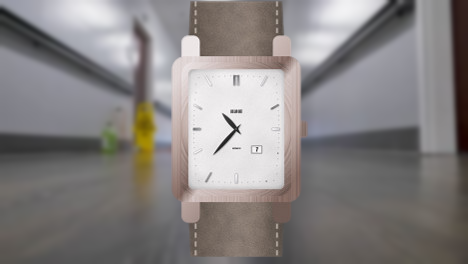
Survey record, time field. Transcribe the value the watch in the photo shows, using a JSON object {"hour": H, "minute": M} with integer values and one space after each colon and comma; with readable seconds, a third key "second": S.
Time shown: {"hour": 10, "minute": 37}
